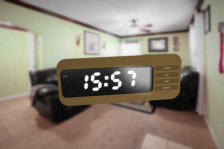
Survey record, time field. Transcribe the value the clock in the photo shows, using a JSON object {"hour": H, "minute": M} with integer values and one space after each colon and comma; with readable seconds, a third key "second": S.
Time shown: {"hour": 15, "minute": 57}
